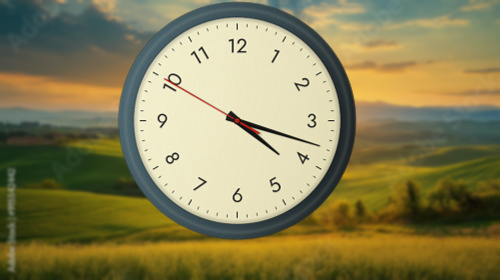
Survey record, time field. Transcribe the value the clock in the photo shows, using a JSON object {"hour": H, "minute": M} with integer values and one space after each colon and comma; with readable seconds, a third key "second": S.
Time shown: {"hour": 4, "minute": 17, "second": 50}
